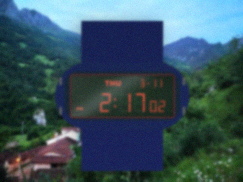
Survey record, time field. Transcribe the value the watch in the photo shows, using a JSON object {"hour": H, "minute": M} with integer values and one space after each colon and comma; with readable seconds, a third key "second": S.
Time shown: {"hour": 2, "minute": 17, "second": 2}
